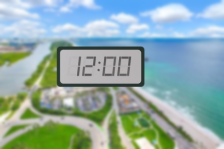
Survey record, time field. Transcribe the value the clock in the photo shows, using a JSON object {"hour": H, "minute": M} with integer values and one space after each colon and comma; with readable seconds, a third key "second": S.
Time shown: {"hour": 12, "minute": 0}
